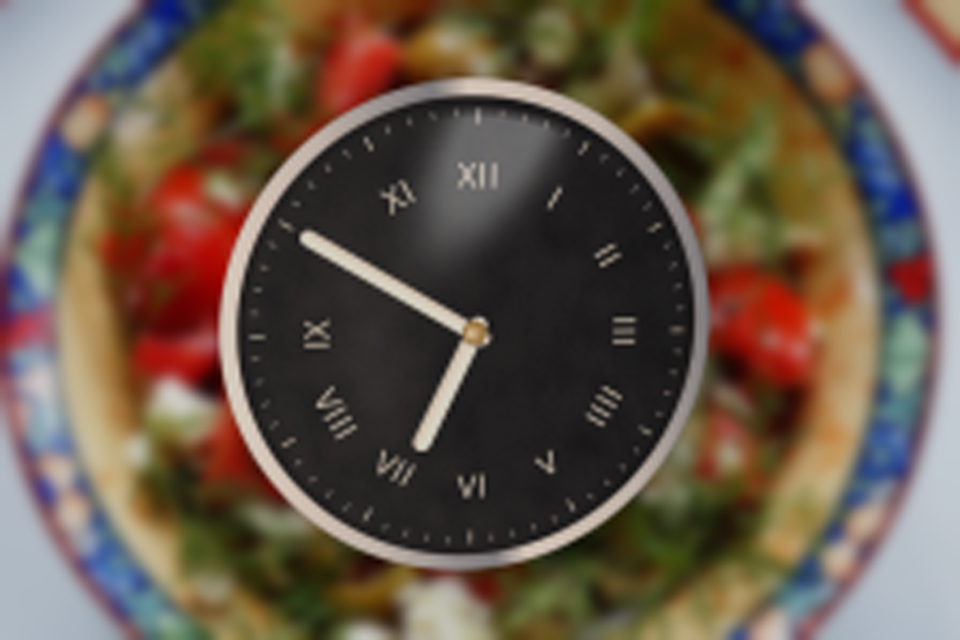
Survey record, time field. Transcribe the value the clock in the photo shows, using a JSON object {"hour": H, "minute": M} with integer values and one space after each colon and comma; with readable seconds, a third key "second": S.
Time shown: {"hour": 6, "minute": 50}
